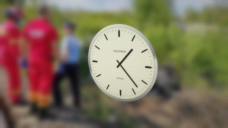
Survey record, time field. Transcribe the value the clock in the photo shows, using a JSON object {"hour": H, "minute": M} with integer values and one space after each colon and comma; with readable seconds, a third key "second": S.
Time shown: {"hour": 1, "minute": 23}
